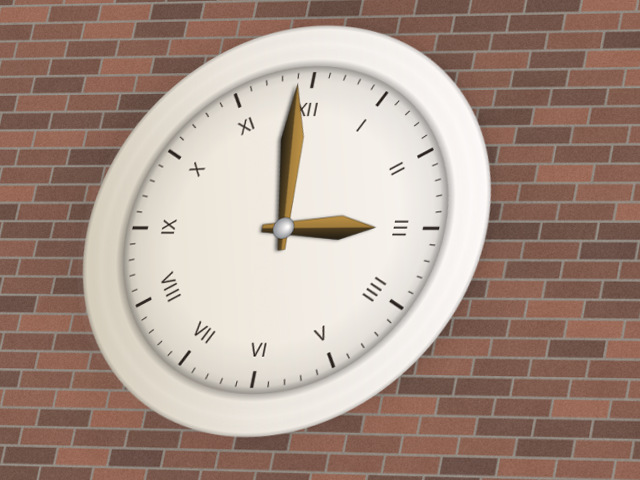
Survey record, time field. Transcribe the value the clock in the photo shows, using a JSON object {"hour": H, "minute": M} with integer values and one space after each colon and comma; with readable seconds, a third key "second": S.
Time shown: {"hour": 2, "minute": 59}
